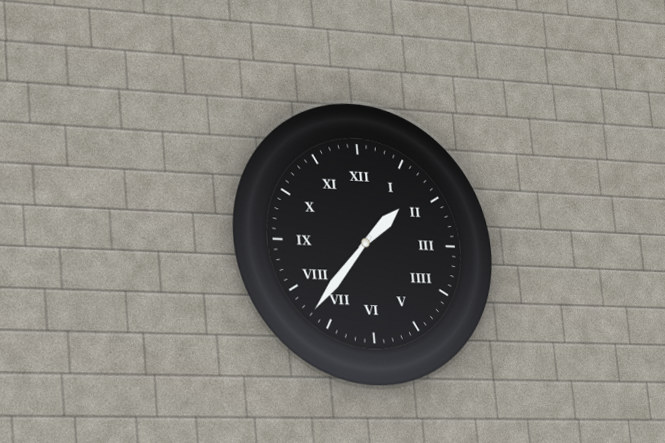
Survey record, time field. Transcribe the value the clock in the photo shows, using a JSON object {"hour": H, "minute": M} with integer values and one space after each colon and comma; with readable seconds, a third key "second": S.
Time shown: {"hour": 1, "minute": 37}
